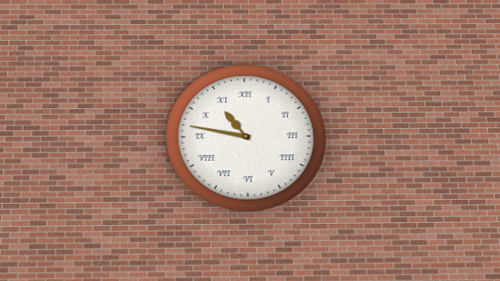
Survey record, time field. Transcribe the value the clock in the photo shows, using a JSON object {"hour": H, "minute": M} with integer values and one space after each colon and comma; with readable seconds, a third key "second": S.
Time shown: {"hour": 10, "minute": 47}
